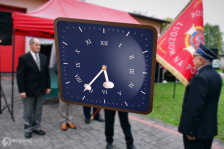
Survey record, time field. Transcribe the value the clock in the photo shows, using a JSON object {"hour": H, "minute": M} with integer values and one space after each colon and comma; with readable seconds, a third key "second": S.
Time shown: {"hour": 5, "minute": 36}
